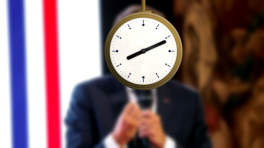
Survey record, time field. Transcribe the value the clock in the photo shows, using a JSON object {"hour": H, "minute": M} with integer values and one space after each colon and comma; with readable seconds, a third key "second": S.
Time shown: {"hour": 8, "minute": 11}
